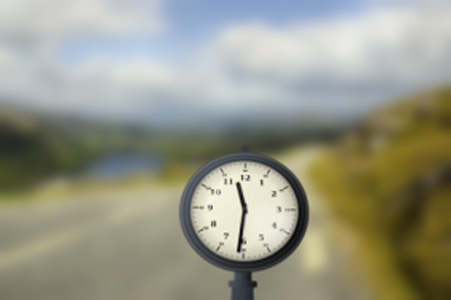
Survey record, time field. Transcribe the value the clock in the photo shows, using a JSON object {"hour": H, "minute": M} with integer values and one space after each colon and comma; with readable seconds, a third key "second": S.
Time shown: {"hour": 11, "minute": 31}
